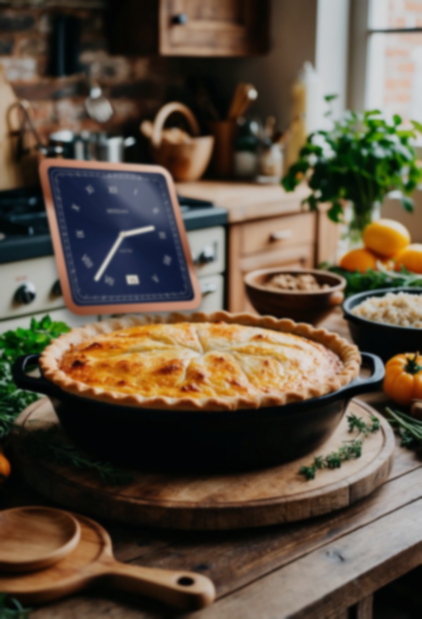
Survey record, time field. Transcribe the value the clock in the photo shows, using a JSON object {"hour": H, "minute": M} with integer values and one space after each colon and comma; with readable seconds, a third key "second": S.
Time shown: {"hour": 2, "minute": 37}
